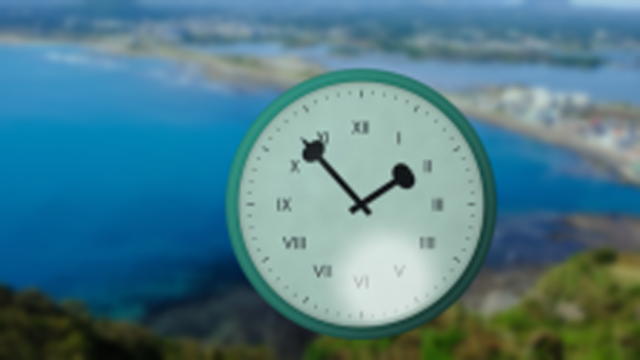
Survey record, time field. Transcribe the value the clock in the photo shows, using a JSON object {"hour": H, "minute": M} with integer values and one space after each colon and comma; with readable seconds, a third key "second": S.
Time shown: {"hour": 1, "minute": 53}
